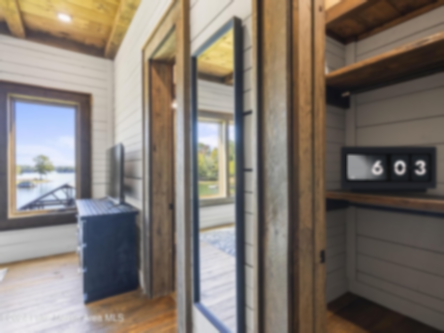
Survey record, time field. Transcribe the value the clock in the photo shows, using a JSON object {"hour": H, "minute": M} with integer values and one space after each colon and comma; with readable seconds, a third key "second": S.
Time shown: {"hour": 6, "minute": 3}
